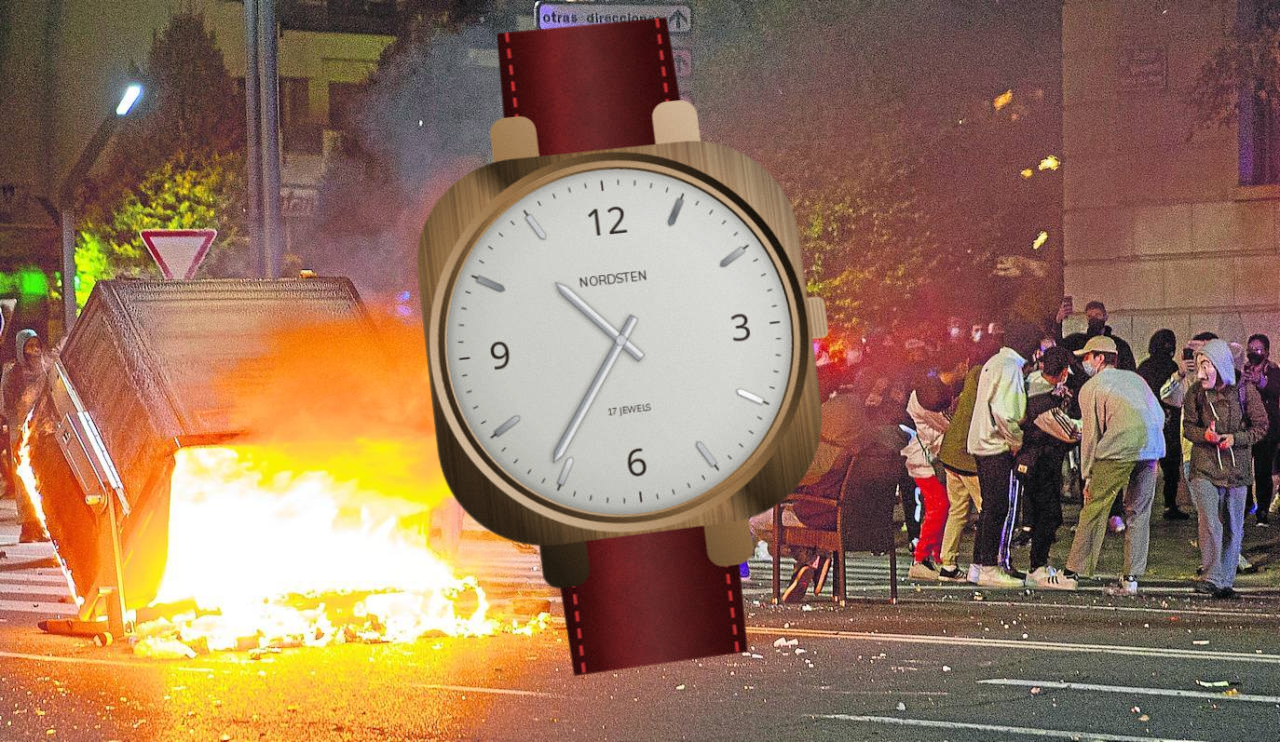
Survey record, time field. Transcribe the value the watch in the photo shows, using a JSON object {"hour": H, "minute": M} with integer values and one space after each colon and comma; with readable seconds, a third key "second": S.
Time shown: {"hour": 10, "minute": 36}
